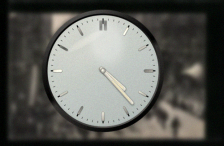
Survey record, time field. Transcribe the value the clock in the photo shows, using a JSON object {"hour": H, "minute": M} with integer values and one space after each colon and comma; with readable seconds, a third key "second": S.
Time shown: {"hour": 4, "minute": 23}
